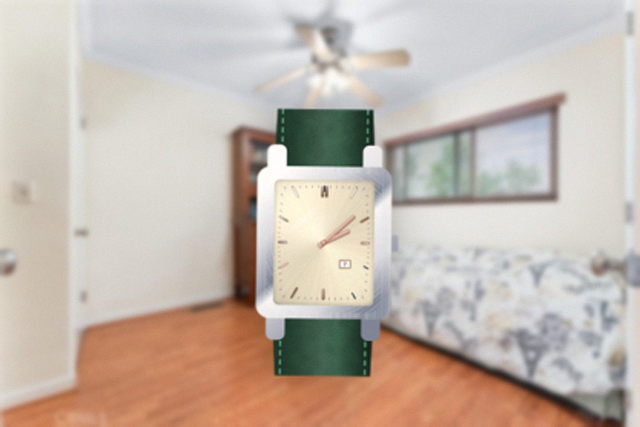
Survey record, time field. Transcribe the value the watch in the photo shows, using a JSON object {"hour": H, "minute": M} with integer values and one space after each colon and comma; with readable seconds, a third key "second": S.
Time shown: {"hour": 2, "minute": 8}
